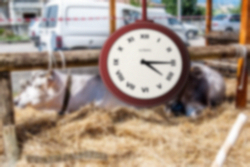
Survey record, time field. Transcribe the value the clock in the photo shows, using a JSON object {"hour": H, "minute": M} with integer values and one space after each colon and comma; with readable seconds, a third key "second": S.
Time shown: {"hour": 4, "minute": 15}
